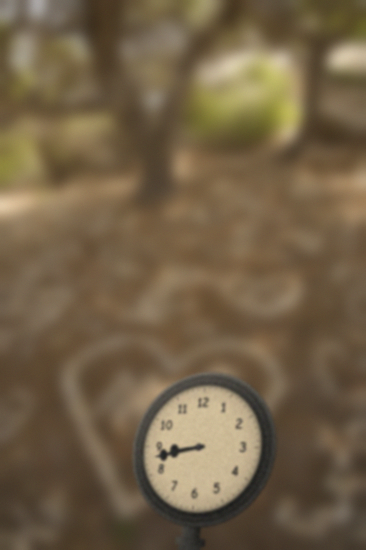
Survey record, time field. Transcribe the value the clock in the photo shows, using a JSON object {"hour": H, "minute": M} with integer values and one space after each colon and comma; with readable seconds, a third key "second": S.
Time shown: {"hour": 8, "minute": 43}
